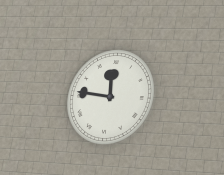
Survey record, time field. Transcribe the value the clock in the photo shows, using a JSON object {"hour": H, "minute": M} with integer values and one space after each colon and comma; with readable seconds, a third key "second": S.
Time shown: {"hour": 11, "minute": 46}
